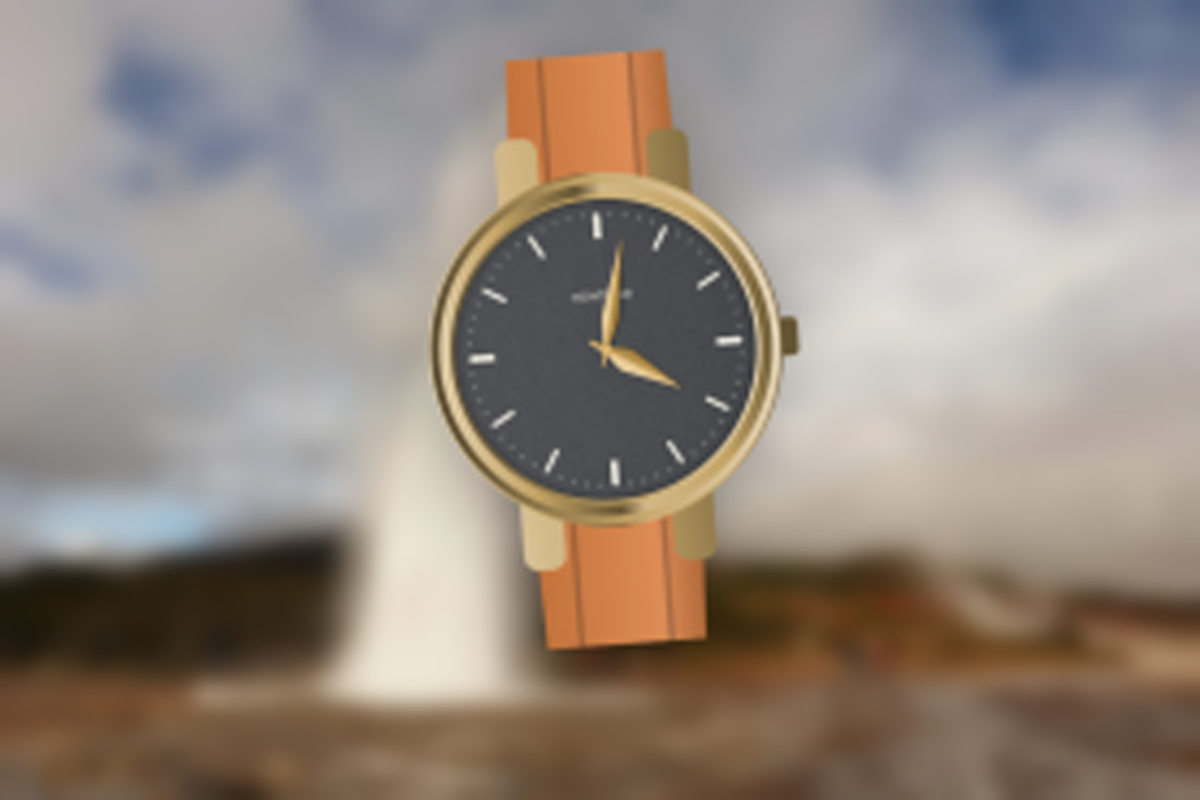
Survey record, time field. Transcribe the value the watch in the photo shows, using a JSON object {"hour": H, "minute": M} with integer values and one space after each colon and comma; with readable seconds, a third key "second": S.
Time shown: {"hour": 4, "minute": 2}
